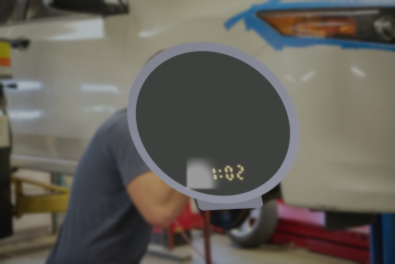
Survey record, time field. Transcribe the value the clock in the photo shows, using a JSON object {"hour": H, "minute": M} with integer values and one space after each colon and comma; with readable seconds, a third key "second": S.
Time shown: {"hour": 1, "minute": 2}
